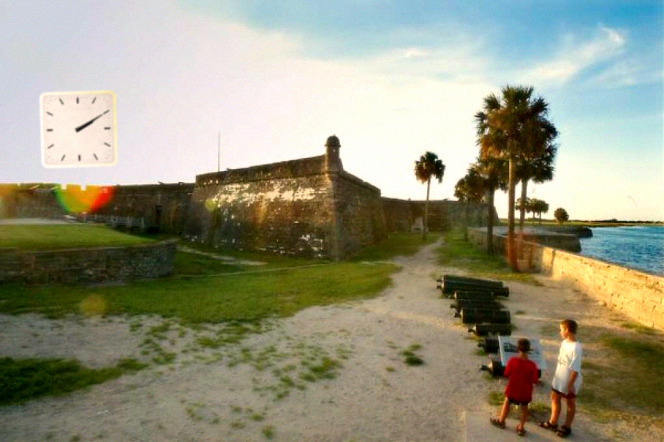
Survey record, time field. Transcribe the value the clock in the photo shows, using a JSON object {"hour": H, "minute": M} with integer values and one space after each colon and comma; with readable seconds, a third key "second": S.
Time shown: {"hour": 2, "minute": 10}
